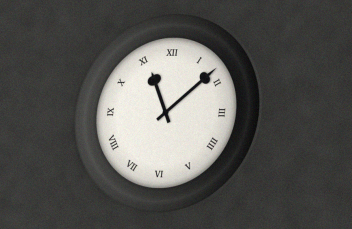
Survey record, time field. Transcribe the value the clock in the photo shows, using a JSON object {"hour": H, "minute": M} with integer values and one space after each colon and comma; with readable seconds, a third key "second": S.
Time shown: {"hour": 11, "minute": 8}
